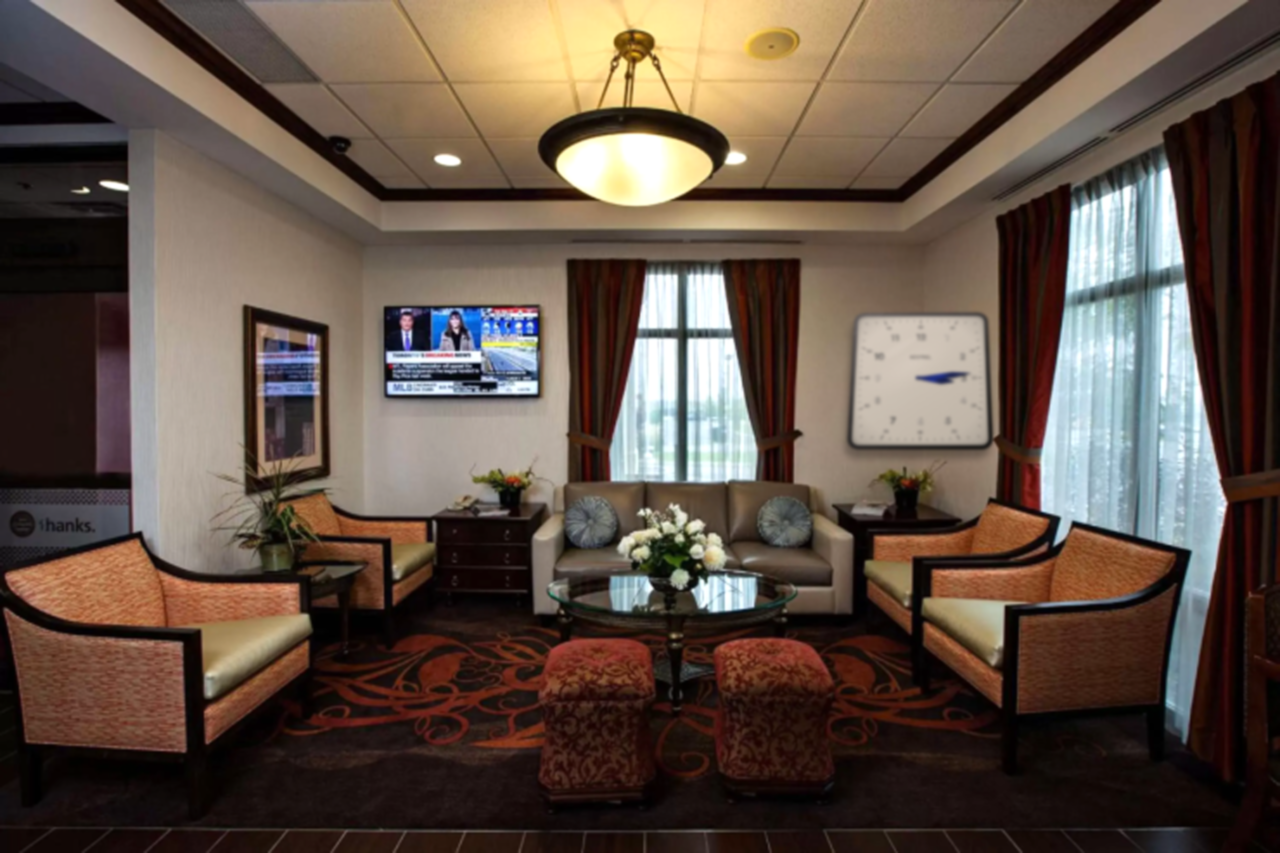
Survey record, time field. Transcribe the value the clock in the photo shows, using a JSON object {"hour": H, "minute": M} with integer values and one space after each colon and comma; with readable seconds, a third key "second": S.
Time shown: {"hour": 3, "minute": 14}
